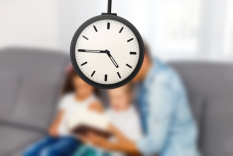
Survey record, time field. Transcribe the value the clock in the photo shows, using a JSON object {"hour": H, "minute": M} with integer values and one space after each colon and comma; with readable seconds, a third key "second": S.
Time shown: {"hour": 4, "minute": 45}
